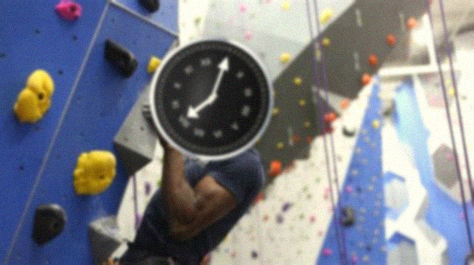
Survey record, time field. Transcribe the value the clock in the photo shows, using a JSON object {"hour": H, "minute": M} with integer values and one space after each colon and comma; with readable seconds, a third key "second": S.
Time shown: {"hour": 8, "minute": 5}
